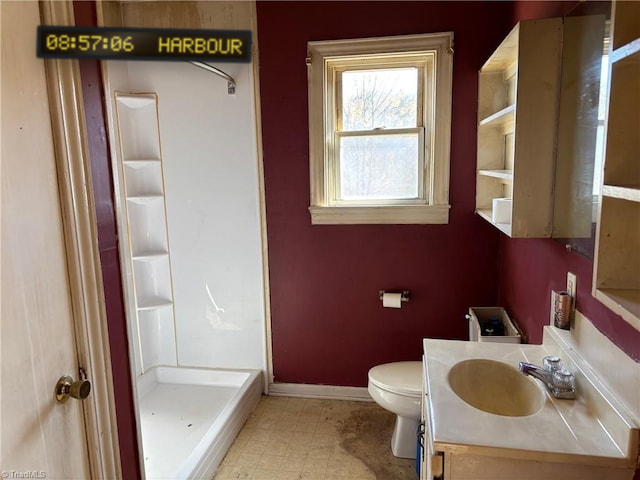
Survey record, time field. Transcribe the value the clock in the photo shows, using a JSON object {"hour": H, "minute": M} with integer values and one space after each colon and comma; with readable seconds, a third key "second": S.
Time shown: {"hour": 8, "minute": 57, "second": 6}
